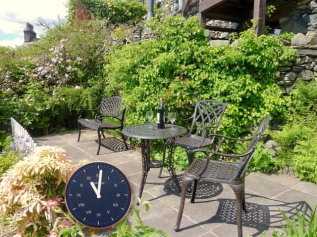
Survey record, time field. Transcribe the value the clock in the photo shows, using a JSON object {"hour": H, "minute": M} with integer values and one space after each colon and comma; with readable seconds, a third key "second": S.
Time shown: {"hour": 11, "minute": 1}
